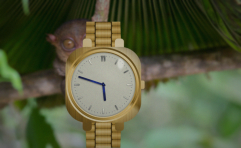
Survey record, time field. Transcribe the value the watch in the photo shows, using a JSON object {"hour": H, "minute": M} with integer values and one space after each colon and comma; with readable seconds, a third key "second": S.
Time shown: {"hour": 5, "minute": 48}
